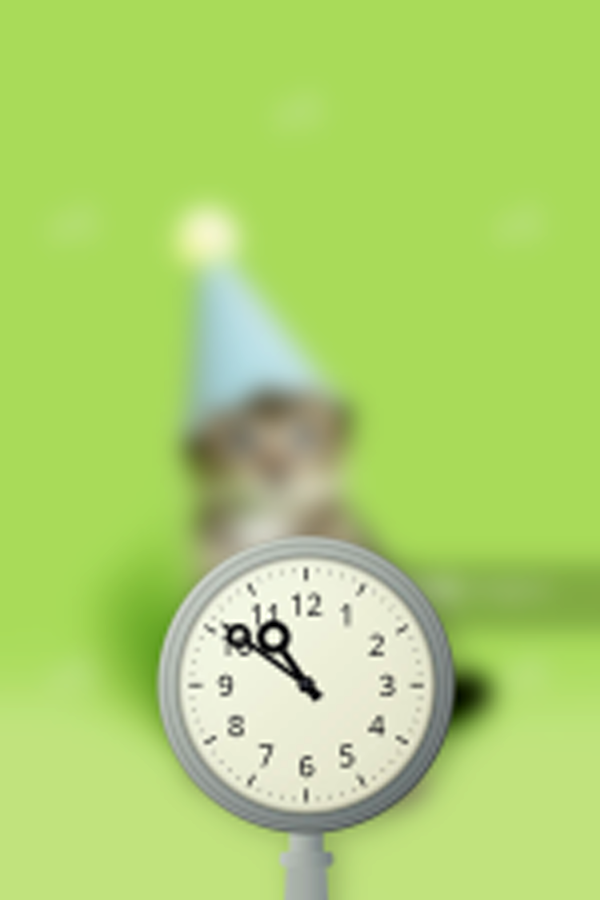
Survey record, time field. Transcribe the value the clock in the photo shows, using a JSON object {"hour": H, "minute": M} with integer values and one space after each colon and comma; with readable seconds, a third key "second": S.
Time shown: {"hour": 10, "minute": 51}
